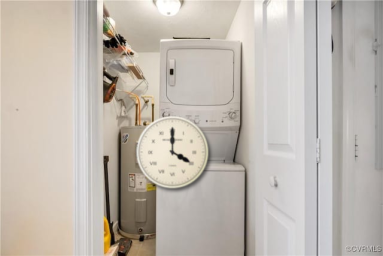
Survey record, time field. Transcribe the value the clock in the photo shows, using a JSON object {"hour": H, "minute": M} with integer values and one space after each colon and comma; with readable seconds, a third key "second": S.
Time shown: {"hour": 4, "minute": 0}
